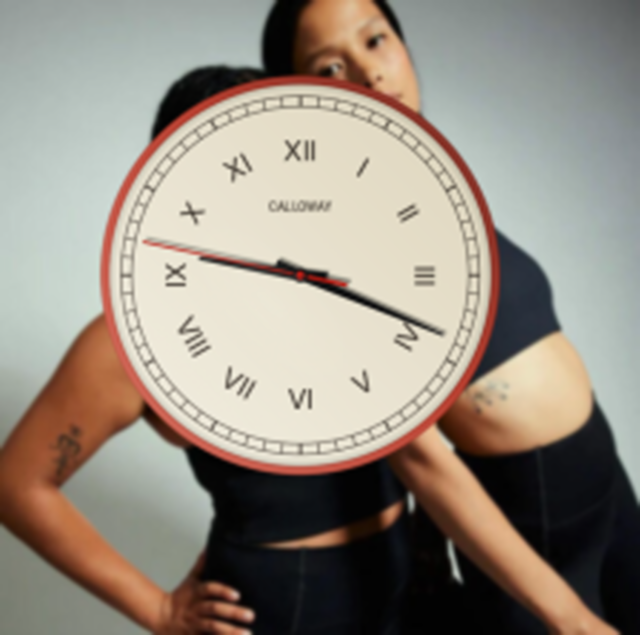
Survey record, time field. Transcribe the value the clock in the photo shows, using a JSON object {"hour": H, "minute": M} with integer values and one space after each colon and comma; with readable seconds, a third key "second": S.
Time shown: {"hour": 9, "minute": 18, "second": 47}
